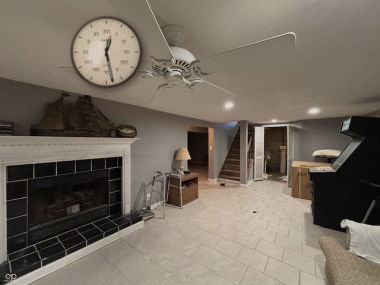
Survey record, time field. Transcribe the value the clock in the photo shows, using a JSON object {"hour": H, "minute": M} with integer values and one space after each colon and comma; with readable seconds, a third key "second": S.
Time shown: {"hour": 12, "minute": 28}
